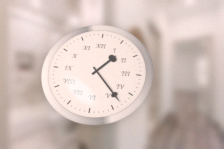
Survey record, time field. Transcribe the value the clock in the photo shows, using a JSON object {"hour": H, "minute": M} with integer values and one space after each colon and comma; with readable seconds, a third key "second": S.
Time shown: {"hour": 1, "minute": 23}
